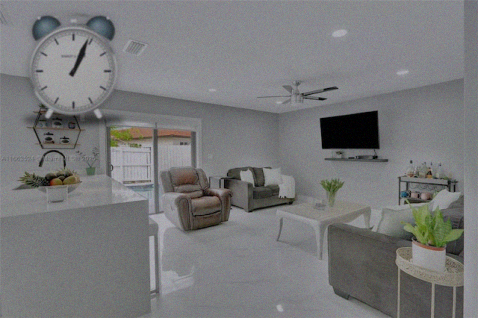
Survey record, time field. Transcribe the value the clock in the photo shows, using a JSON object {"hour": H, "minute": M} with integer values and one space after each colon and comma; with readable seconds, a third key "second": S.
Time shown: {"hour": 1, "minute": 4}
